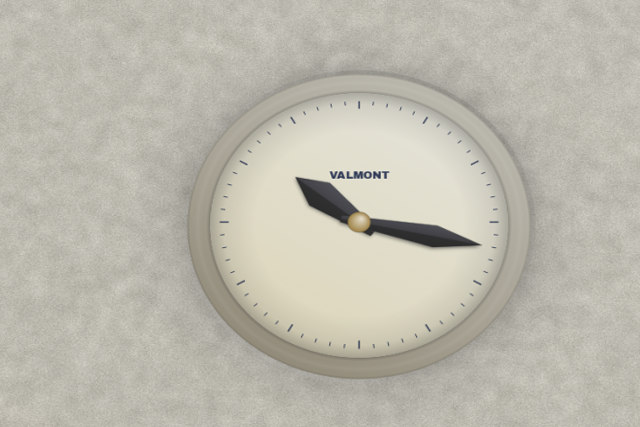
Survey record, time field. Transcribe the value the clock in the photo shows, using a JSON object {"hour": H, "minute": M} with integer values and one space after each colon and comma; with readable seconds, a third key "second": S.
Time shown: {"hour": 10, "minute": 17}
